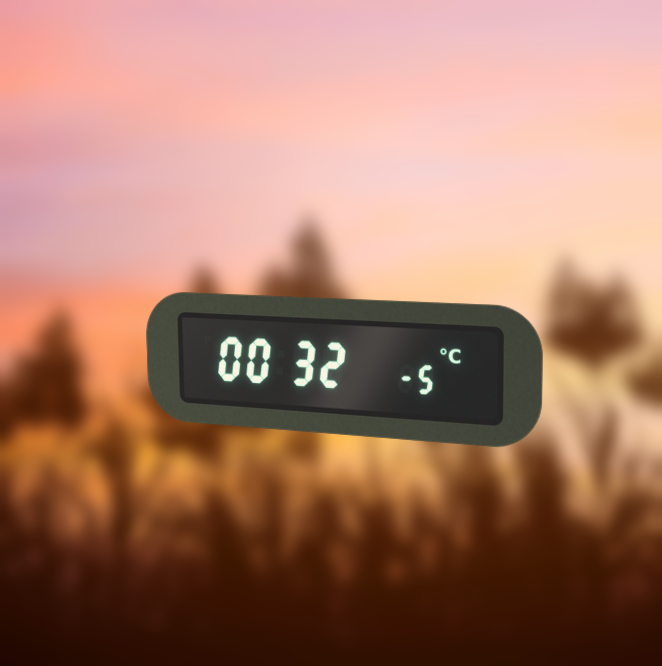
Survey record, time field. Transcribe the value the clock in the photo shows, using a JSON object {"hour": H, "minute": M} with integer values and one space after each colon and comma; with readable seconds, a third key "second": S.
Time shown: {"hour": 0, "minute": 32}
